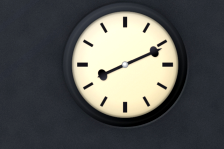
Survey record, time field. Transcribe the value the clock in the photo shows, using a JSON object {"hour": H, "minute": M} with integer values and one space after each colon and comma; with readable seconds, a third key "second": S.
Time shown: {"hour": 8, "minute": 11}
